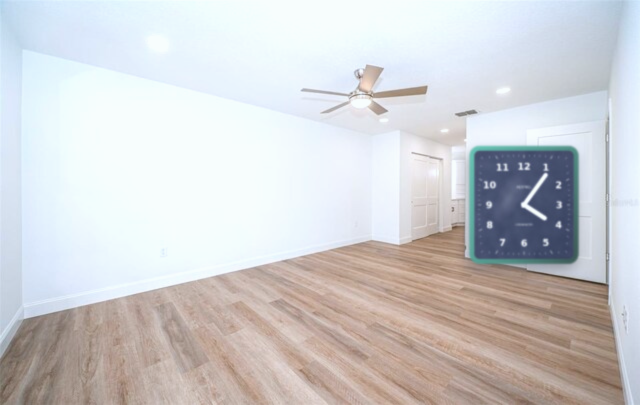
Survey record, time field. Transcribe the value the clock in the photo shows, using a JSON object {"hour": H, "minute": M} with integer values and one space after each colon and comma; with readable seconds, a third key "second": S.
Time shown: {"hour": 4, "minute": 6}
